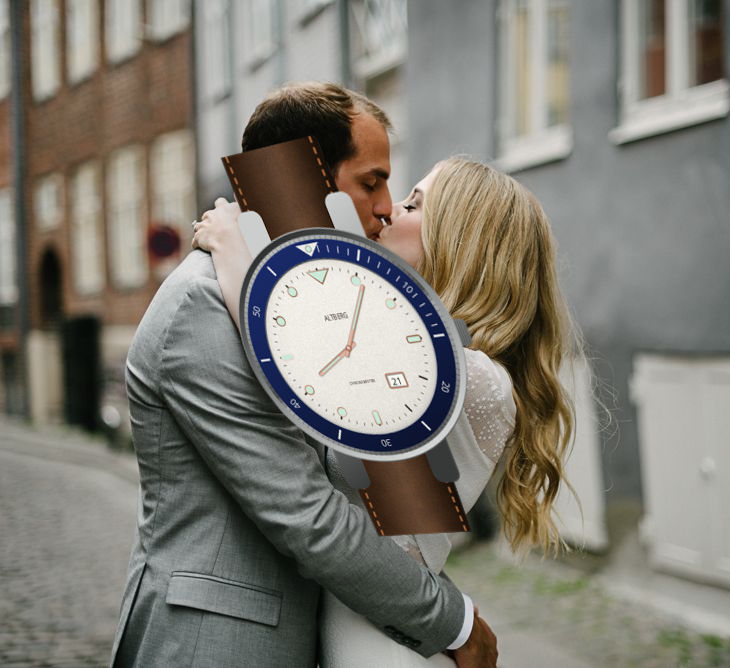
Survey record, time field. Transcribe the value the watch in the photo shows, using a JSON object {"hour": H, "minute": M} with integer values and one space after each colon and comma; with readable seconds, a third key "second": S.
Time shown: {"hour": 8, "minute": 6}
